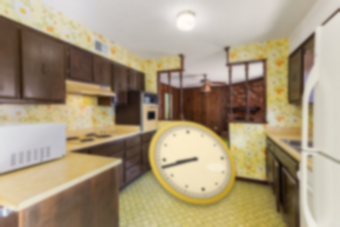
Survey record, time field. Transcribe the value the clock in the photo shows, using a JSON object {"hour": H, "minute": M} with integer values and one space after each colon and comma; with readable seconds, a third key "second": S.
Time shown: {"hour": 8, "minute": 43}
